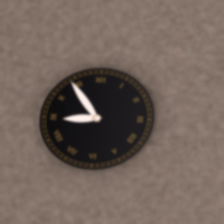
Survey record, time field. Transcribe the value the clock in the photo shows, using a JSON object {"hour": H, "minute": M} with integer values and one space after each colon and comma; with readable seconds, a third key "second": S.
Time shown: {"hour": 8, "minute": 54}
